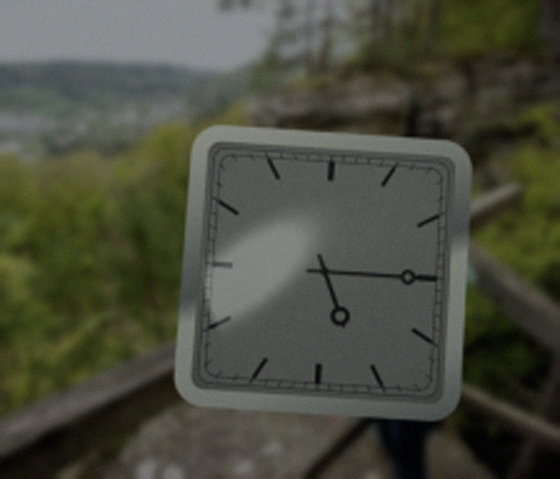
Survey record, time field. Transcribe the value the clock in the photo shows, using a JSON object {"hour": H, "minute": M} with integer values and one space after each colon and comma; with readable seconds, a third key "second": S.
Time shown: {"hour": 5, "minute": 15}
